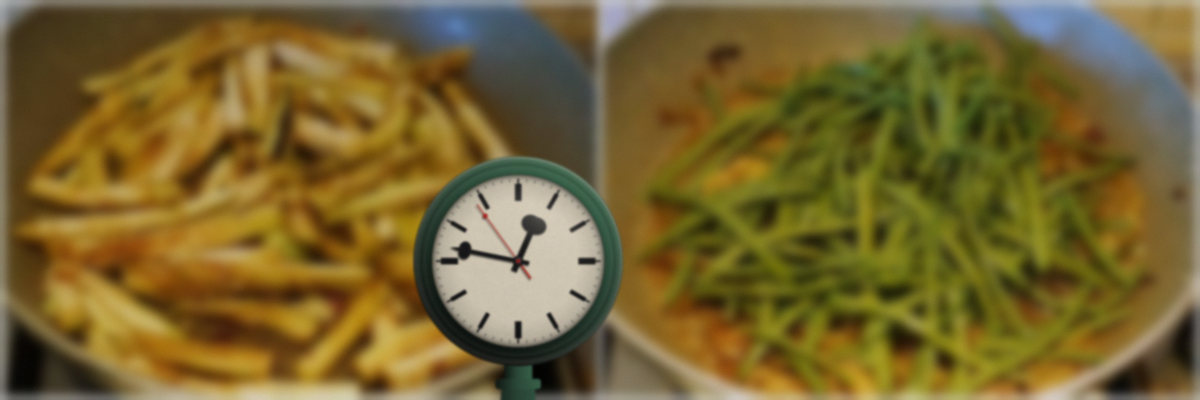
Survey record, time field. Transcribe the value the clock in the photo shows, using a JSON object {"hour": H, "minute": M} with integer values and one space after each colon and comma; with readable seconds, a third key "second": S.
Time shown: {"hour": 12, "minute": 46, "second": 54}
